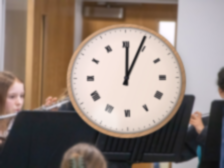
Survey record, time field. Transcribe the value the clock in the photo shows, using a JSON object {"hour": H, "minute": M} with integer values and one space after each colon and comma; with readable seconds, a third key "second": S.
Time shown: {"hour": 12, "minute": 4}
